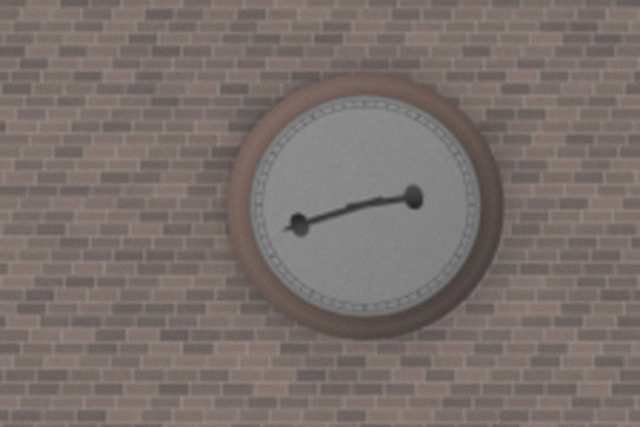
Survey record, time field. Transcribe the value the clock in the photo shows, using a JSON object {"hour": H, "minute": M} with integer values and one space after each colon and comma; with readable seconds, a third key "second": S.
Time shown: {"hour": 2, "minute": 42}
